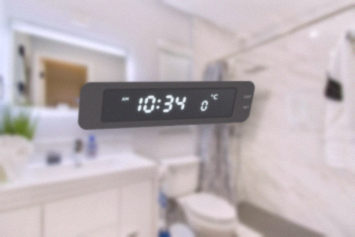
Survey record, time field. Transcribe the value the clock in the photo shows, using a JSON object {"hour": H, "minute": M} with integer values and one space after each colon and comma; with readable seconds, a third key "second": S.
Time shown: {"hour": 10, "minute": 34}
